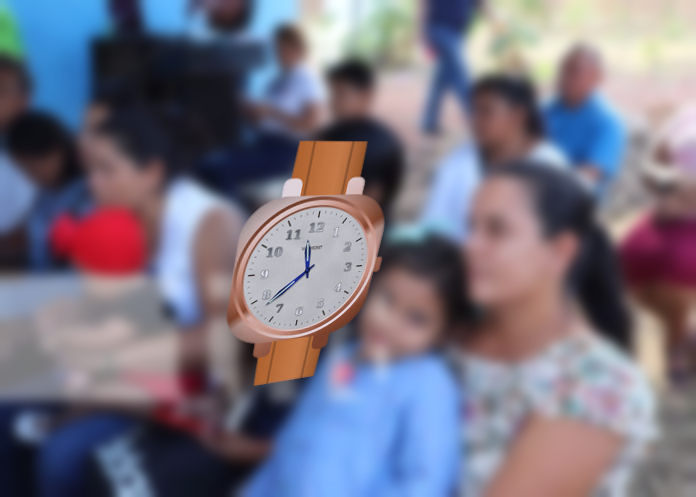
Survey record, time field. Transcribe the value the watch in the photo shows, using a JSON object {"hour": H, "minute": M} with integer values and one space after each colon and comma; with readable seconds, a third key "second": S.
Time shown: {"hour": 11, "minute": 38}
